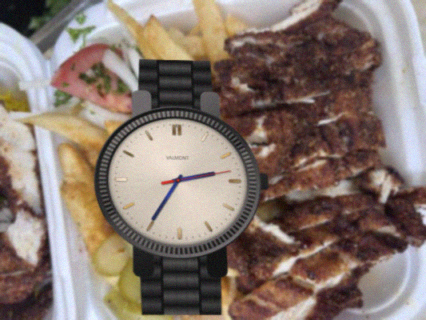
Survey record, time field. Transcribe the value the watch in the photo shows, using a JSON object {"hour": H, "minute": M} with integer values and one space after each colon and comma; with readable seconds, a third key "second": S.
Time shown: {"hour": 2, "minute": 35, "second": 13}
